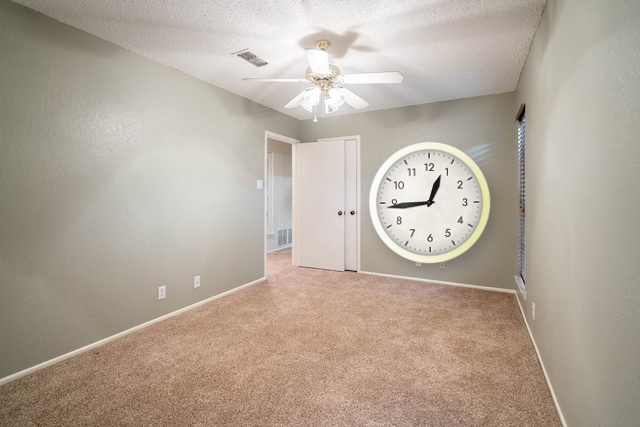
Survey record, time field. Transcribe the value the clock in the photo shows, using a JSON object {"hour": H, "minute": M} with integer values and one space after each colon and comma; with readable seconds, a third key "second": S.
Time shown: {"hour": 12, "minute": 44}
